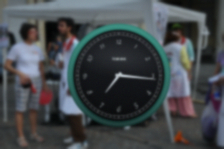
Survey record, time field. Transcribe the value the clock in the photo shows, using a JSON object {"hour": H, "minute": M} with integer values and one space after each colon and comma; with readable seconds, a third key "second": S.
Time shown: {"hour": 7, "minute": 16}
